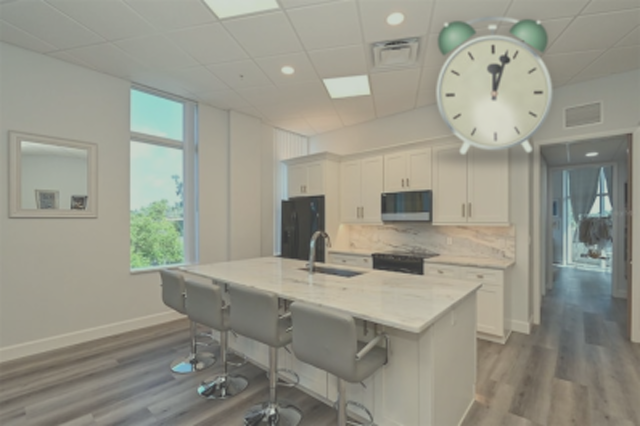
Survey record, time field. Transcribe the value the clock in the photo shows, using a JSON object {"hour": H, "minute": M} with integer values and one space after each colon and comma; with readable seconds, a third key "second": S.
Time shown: {"hour": 12, "minute": 3}
